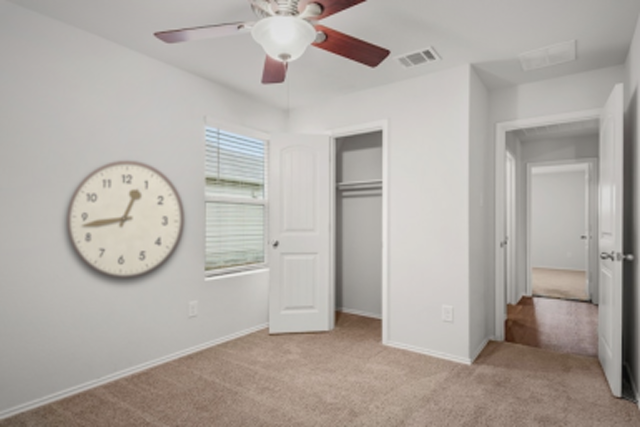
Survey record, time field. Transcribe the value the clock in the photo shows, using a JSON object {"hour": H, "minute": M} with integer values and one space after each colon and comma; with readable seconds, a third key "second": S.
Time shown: {"hour": 12, "minute": 43}
